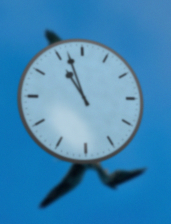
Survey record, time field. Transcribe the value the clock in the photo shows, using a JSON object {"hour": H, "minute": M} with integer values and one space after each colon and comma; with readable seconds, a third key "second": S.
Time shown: {"hour": 10, "minute": 57}
